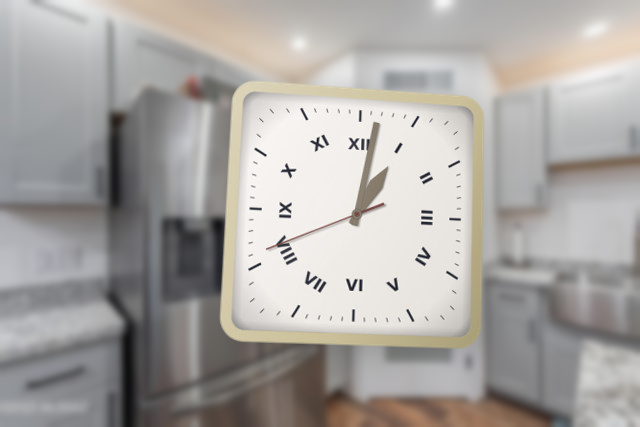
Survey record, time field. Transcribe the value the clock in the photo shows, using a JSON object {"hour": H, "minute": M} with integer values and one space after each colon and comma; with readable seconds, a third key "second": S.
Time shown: {"hour": 1, "minute": 1, "second": 41}
